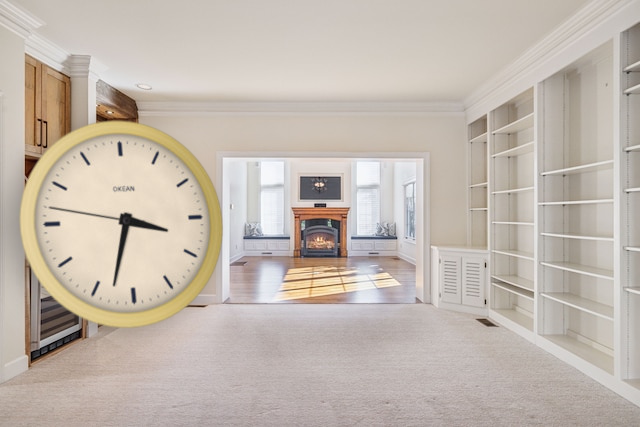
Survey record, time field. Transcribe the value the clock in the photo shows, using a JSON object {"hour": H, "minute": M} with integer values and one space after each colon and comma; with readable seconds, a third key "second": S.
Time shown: {"hour": 3, "minute": 32, "second": 47}
